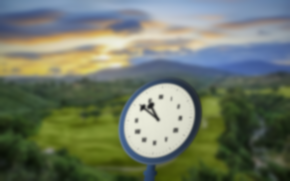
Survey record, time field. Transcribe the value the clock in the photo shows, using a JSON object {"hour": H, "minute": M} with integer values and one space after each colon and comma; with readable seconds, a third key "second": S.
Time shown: {"hour": 10, "minute": 51}
